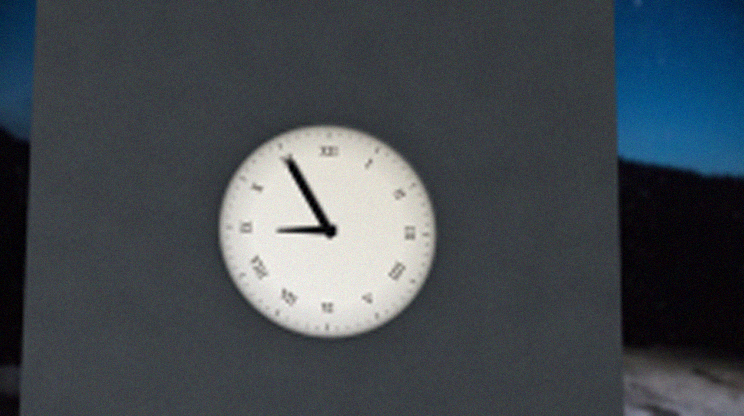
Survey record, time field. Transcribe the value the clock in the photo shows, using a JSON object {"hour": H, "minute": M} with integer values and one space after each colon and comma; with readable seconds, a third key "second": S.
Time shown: {"hour": 8, "minute": 55}
